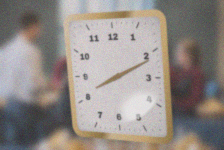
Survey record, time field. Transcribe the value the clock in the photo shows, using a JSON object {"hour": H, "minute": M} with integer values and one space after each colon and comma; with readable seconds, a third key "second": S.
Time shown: {"hour": 8, "minute": 11}
